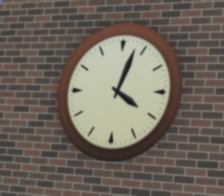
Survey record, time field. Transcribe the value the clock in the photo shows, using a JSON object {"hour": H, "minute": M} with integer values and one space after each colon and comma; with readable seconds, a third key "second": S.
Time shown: {"hour": 4, "minute": 3}
